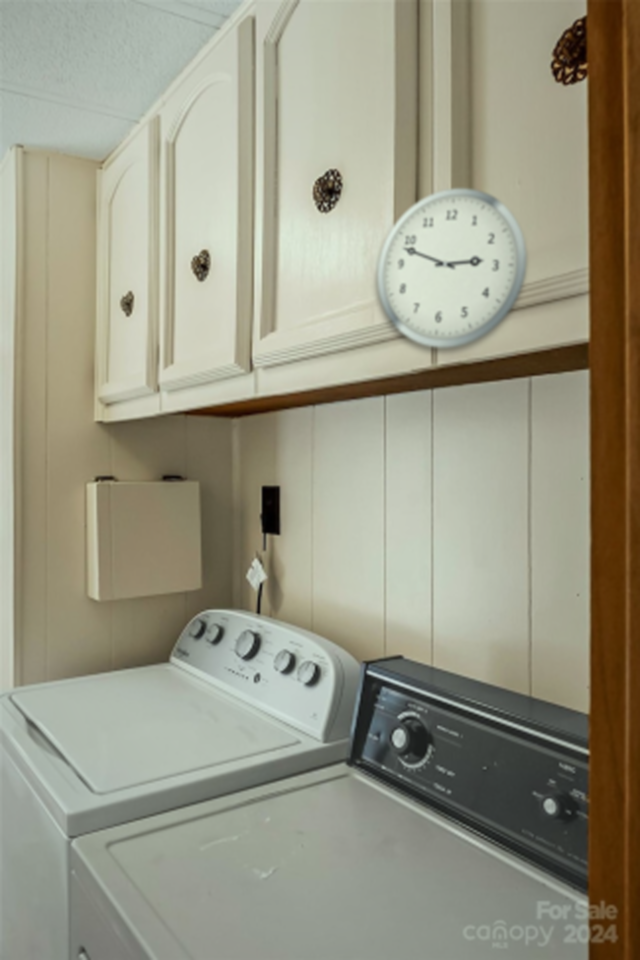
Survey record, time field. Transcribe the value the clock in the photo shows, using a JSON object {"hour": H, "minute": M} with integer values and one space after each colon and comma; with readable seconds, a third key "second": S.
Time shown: {"hour": 2, "minute": 48}
